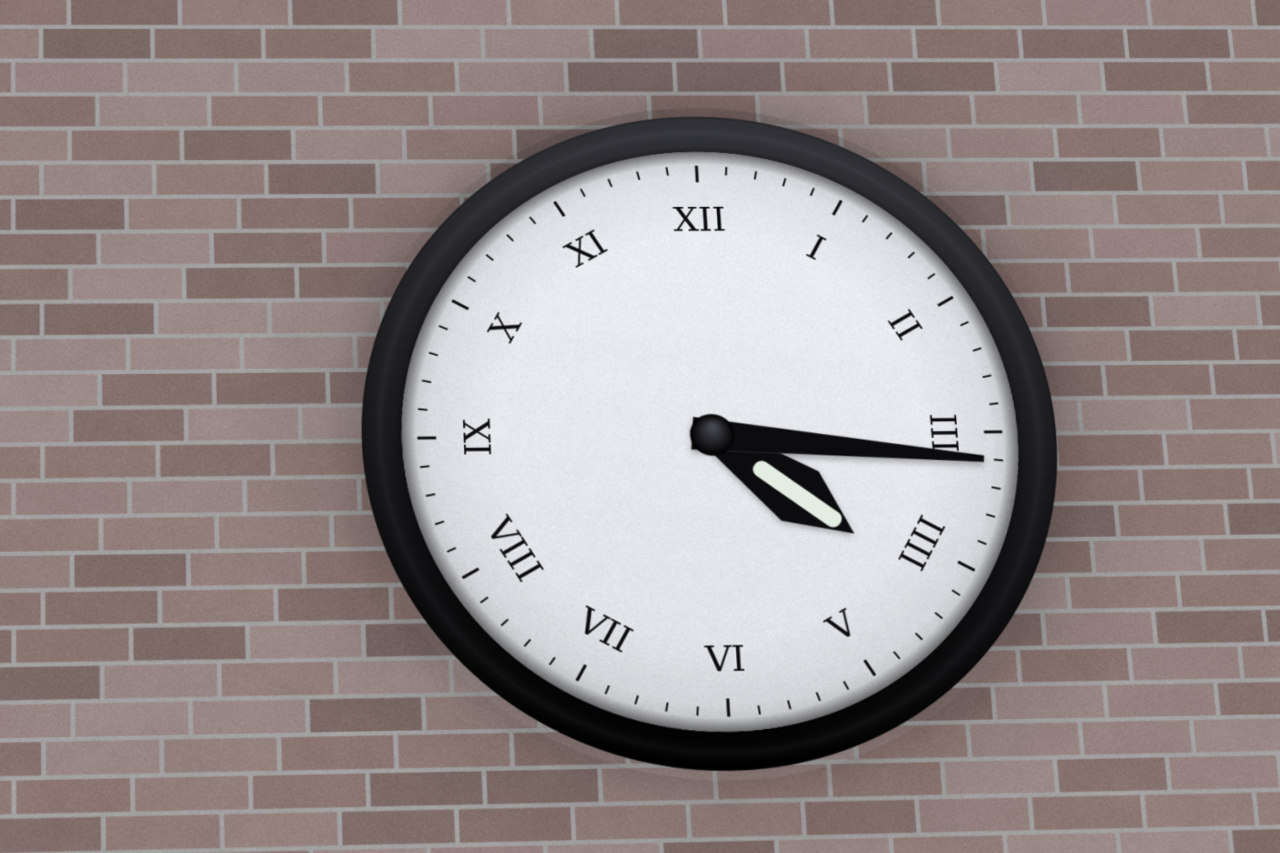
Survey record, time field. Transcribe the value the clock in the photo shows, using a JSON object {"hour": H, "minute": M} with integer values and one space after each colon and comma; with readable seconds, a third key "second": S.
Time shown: {"hour": 4, "minute": 16}
